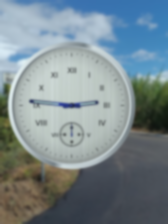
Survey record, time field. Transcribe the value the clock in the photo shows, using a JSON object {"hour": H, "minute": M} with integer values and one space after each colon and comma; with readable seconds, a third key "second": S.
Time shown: {"hour": 2, "minute": 46}
